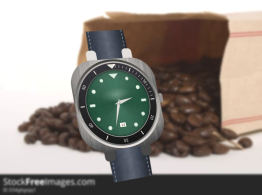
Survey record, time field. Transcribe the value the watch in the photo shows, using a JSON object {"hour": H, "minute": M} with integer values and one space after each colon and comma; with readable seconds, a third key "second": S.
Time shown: {"hour": 2, "minute": 33}
